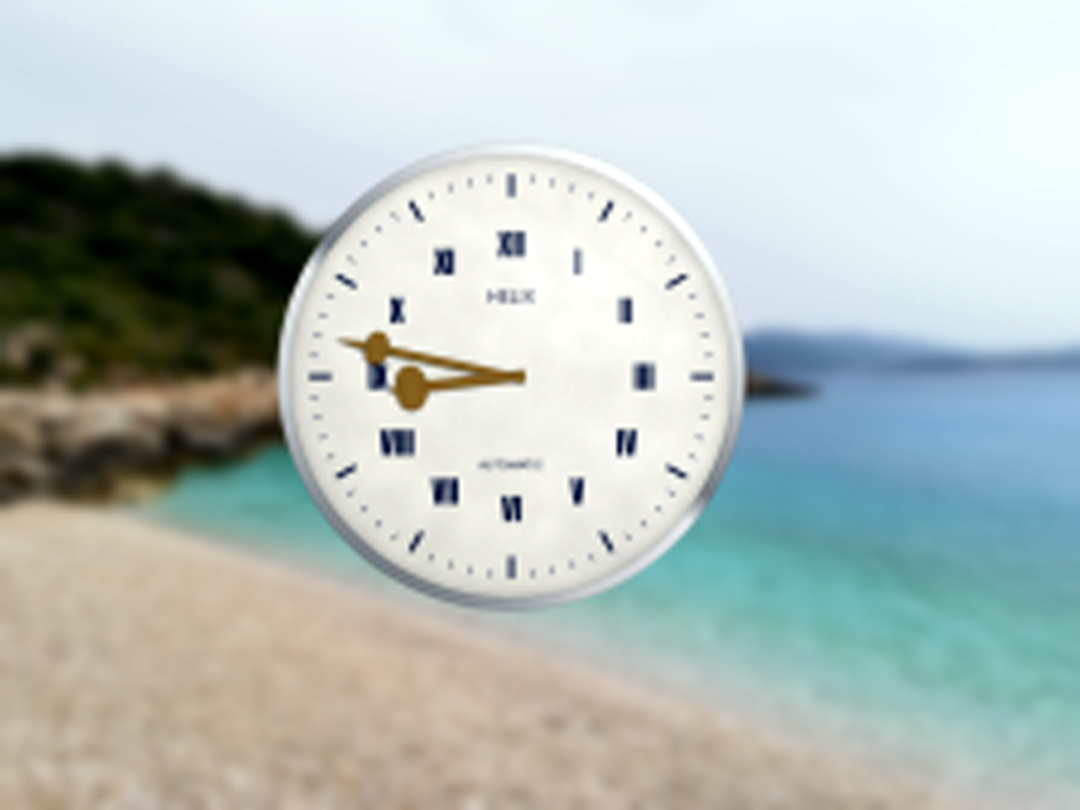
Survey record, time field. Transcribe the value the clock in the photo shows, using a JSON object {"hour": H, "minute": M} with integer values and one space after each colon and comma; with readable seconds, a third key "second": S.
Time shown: {"hour": 8, "minute": 47}
